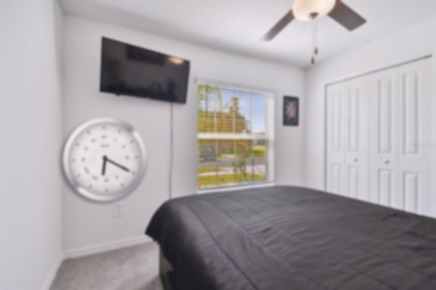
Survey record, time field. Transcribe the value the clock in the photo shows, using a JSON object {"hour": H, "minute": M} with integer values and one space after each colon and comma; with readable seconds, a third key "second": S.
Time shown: {"hour": 6, "minute": 20}
